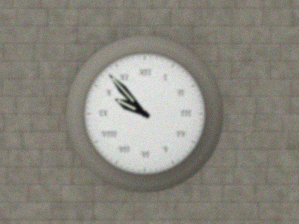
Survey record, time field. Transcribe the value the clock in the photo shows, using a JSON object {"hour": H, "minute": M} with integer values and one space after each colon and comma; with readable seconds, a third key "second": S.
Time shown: {"hour": 9, "minute": 53}
